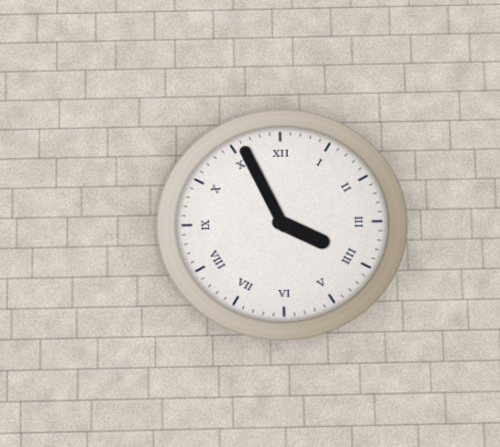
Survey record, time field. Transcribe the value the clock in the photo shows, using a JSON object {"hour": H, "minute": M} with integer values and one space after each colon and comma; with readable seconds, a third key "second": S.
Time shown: {"hour": 3, "minute": 56}
